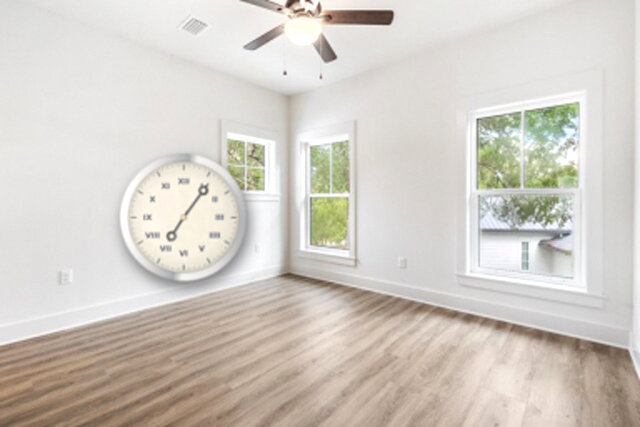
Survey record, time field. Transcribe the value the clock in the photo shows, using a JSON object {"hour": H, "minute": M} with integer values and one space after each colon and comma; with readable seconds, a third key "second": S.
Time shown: {"hour": 7, "minute": 6}
